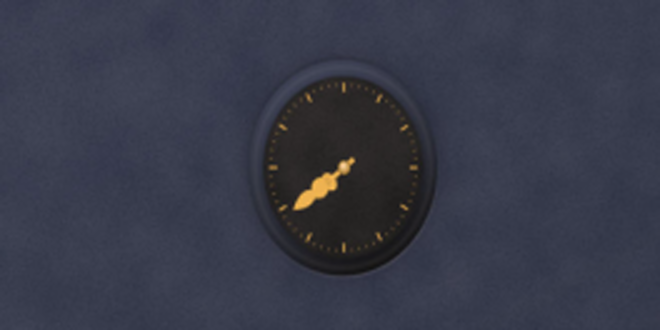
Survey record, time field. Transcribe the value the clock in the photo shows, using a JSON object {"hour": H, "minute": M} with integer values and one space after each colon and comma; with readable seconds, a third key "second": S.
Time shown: {"hour": 7, "minute": 39}
